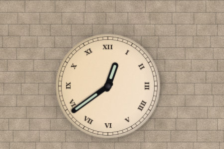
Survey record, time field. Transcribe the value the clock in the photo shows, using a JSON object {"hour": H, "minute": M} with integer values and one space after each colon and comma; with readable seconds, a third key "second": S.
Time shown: {"hour": 12, "minute": 39}
